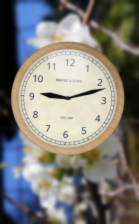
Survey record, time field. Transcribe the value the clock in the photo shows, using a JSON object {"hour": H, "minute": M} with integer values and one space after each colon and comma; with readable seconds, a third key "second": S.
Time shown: {"hour": 9, "minute": 12}
